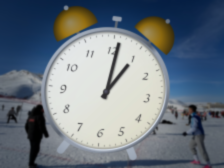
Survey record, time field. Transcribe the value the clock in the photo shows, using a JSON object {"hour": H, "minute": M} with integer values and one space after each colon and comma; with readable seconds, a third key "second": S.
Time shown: {"hour": 1, "minute": 1}
